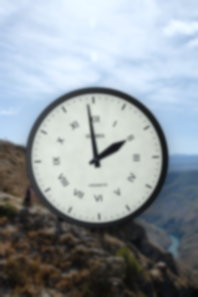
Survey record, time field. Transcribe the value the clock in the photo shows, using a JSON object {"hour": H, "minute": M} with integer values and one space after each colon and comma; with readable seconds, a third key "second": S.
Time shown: {"hour": 1, "minute": 59}
